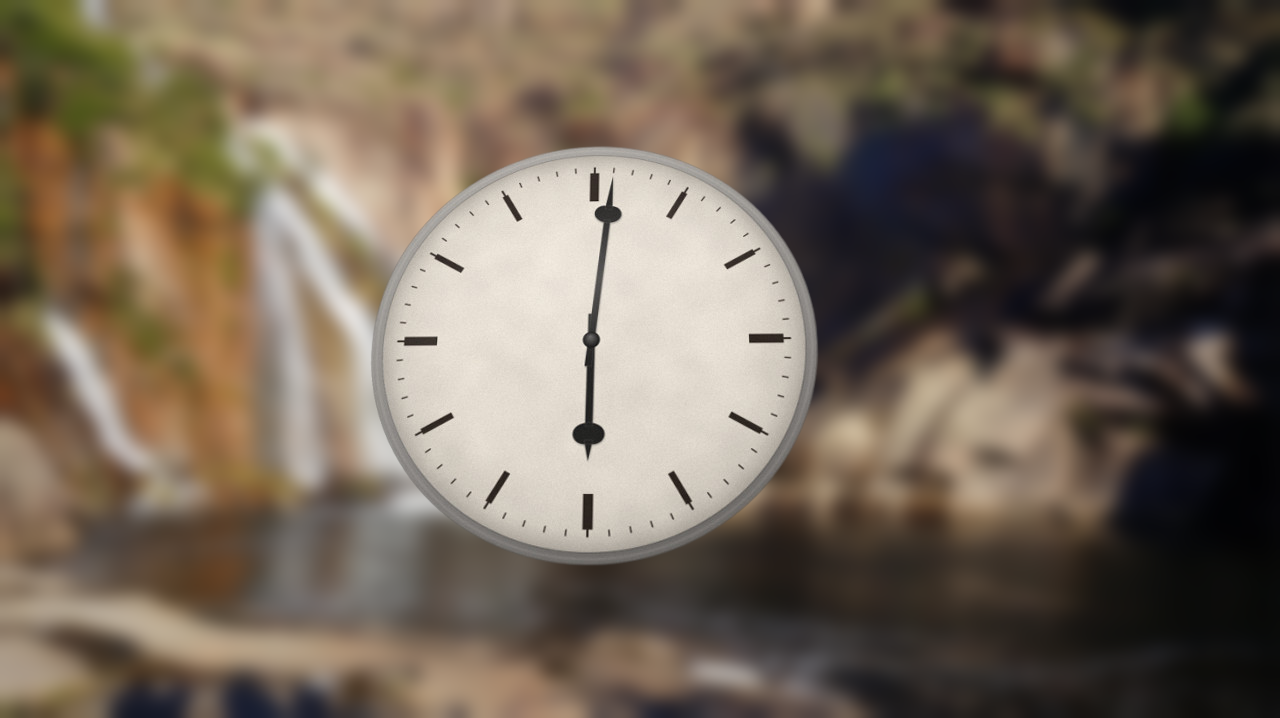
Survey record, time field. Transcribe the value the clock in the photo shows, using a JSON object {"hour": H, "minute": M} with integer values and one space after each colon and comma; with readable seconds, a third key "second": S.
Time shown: {"hour": 6, "minute": 1}
